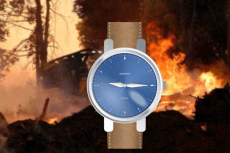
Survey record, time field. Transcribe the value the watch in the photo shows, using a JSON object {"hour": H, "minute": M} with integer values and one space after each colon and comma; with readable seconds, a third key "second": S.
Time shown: {"hour": 9, "minute": 15}
